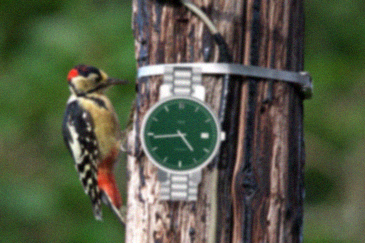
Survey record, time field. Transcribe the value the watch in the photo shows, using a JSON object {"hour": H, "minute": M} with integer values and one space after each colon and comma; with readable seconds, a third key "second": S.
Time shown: {"hour": 4, "minute": 44}
